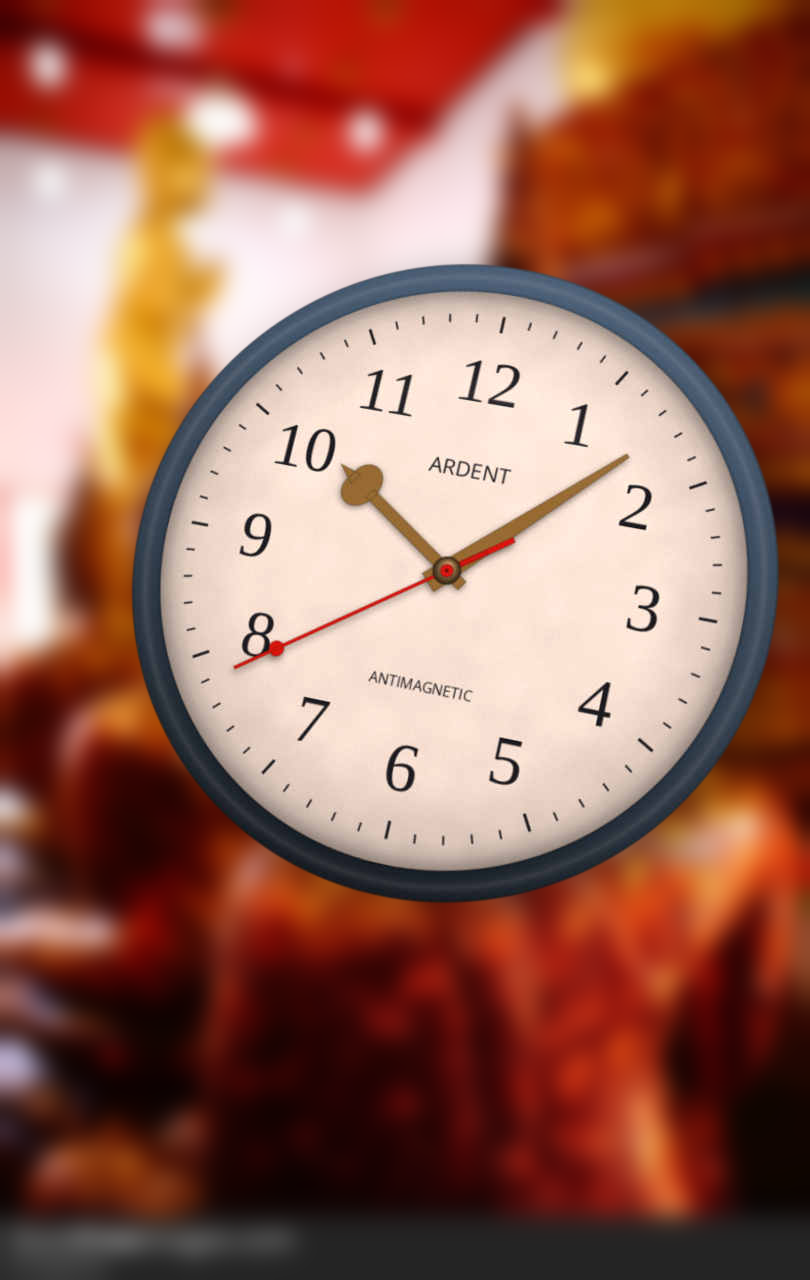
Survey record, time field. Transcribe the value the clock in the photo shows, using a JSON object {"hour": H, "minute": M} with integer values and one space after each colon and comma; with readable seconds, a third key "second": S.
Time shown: {"hour": 10, "minute": 7, "second": 39}
